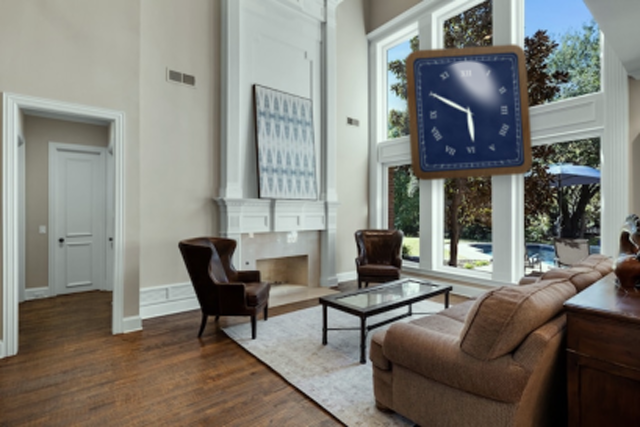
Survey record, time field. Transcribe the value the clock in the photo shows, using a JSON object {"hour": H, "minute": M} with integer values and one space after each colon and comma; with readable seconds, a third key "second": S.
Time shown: {"hour": 5, "minute": 50}
